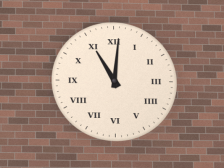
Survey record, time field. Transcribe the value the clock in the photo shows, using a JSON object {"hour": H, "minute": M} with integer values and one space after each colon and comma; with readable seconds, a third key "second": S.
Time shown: {"hour": 11, "minute": 1}
